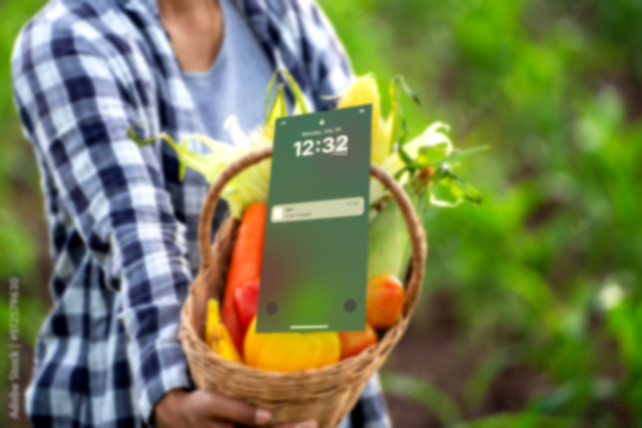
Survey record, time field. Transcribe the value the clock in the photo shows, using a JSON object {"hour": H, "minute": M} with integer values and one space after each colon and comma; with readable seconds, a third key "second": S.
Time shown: {"hour": 12, "minute": 32}
